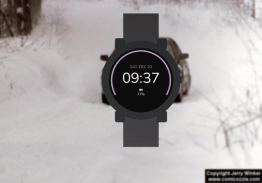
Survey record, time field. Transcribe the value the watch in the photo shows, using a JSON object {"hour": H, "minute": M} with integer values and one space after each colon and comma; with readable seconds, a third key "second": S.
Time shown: {"hour": 9, "minute": 37}
